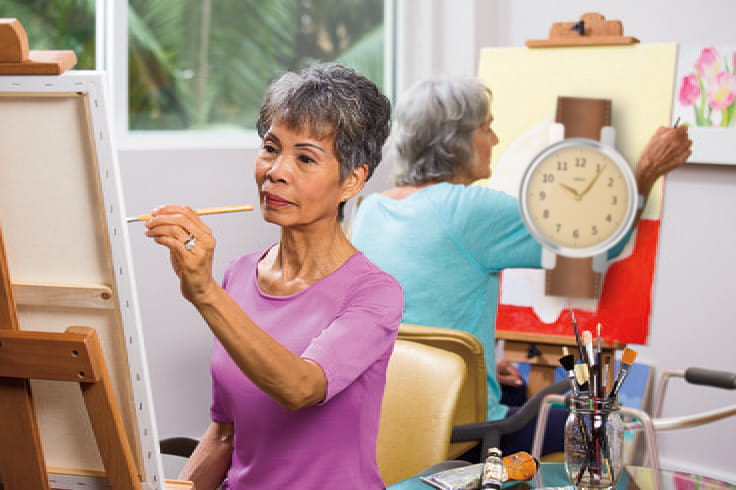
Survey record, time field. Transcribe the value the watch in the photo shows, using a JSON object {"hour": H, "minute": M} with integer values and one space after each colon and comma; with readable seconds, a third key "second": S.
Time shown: {"hour": 10, "minute": 6}
